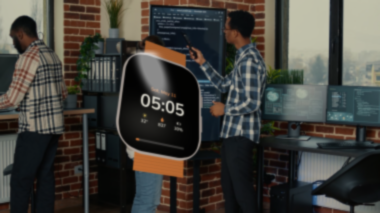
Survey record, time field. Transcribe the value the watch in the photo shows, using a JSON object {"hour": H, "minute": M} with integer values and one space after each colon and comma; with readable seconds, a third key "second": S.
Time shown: {"hour": 5, "minute": 5}
